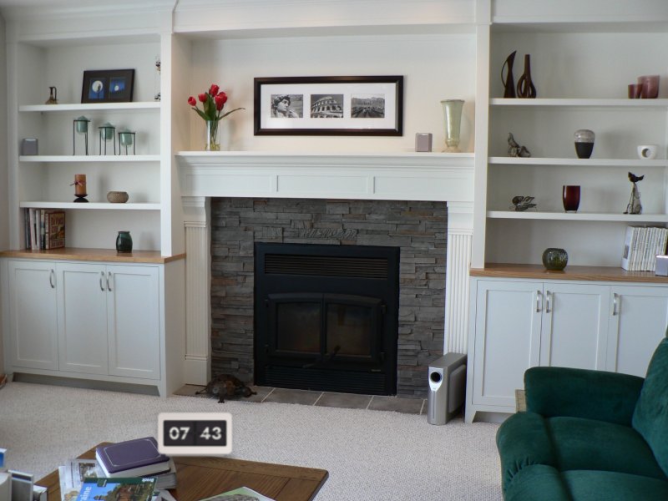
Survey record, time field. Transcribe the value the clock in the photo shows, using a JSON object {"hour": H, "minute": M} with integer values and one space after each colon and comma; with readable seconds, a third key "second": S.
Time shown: {"hour": 7, "minute": 43}
